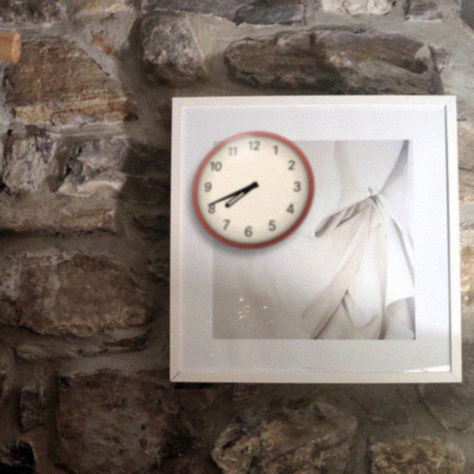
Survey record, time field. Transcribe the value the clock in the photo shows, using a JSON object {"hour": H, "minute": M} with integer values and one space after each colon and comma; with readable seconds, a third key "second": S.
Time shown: {"hour": 7, "minute": 41}
